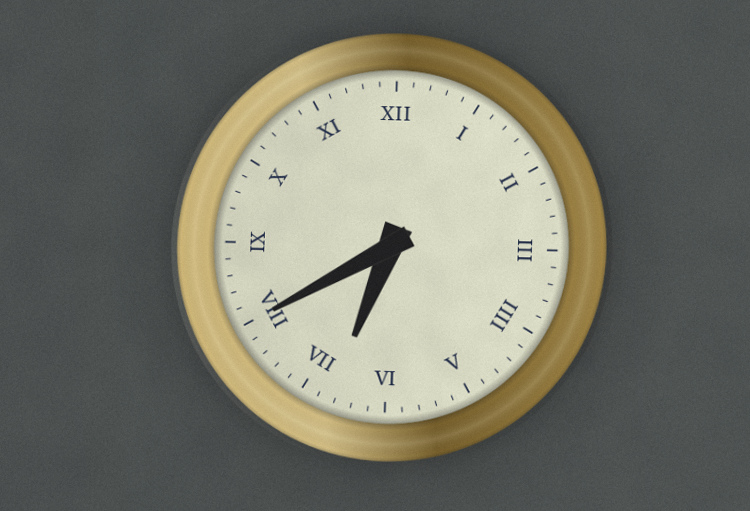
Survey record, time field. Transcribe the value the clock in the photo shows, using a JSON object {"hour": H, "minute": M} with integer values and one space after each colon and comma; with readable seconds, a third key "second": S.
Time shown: {"hour": 6, "minute": 40}
